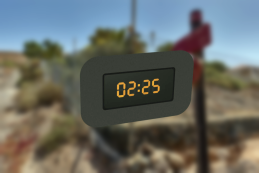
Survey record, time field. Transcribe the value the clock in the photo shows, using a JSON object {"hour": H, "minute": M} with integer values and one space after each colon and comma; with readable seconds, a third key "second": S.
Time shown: {"hour": 2, "minute": 25}
